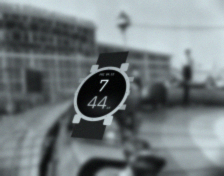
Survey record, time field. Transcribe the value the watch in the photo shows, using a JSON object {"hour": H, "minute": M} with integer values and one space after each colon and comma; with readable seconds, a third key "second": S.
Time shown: {"hour": 7, "minute": 44}
